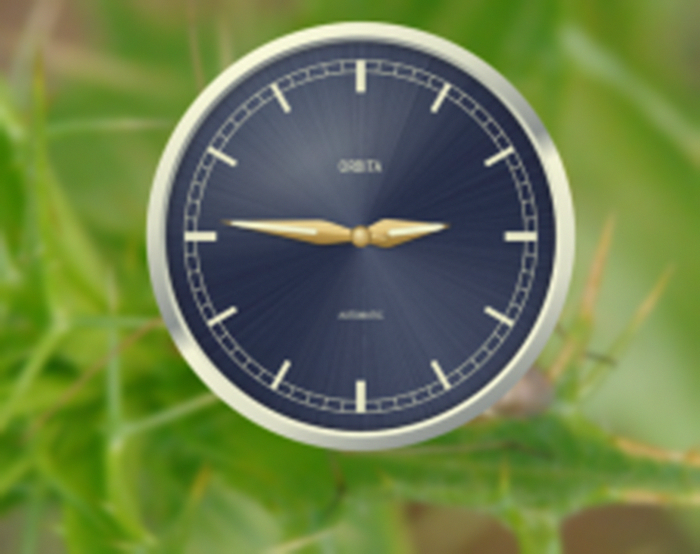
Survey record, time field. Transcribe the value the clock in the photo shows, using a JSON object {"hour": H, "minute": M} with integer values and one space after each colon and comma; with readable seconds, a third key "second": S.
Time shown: {"hour": 2, "minute": 46}
